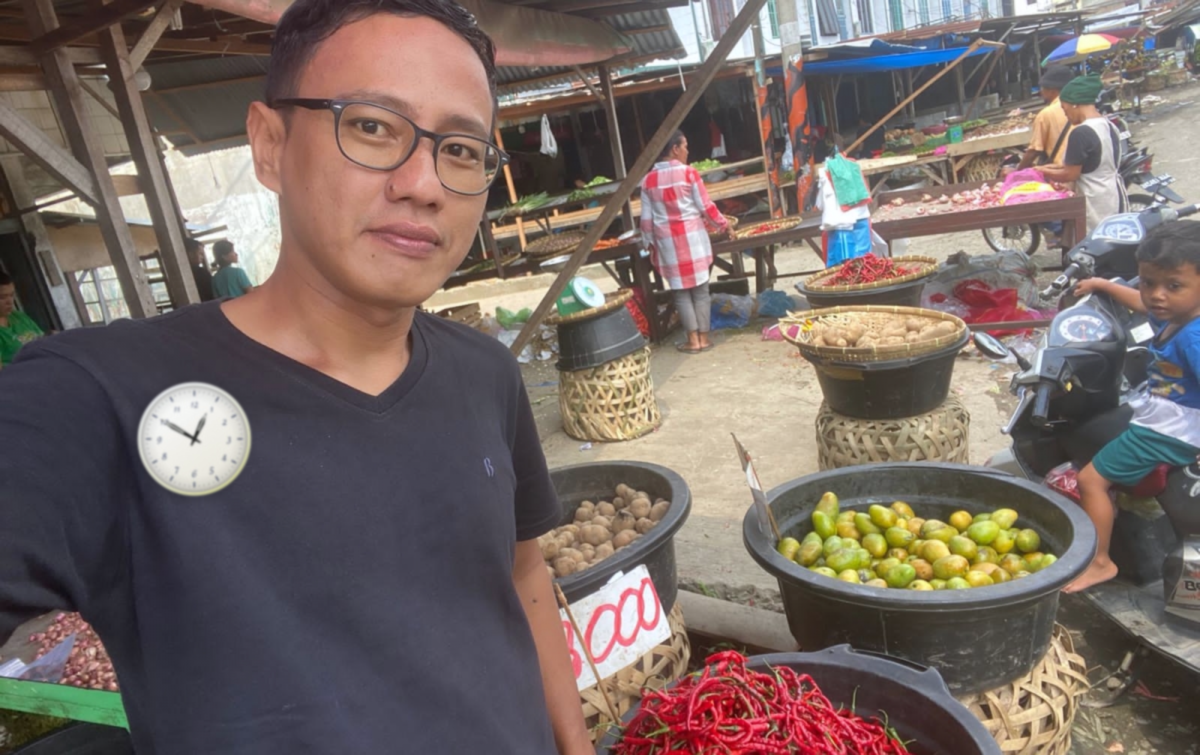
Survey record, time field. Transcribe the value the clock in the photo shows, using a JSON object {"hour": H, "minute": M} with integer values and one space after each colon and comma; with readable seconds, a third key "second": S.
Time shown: {"hour": 12, "minute": 50}
